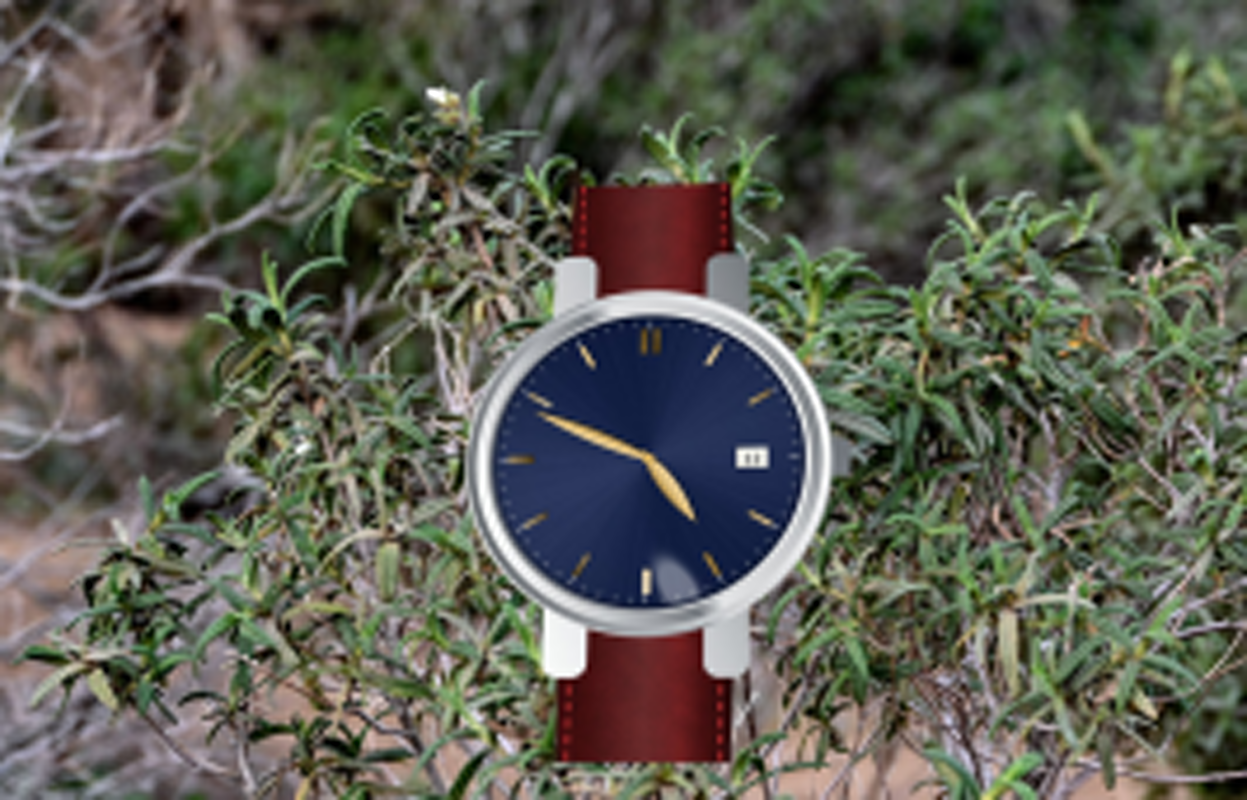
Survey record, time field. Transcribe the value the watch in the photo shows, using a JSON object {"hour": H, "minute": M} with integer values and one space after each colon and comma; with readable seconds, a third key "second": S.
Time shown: {"hour": 4, "minute": 49}
